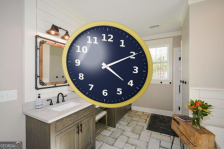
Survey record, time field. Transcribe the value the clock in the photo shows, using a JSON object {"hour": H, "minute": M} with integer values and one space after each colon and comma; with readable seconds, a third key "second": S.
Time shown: {"hour": 4, "minute": 10}
